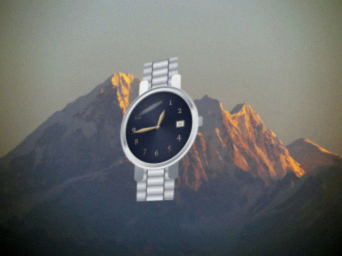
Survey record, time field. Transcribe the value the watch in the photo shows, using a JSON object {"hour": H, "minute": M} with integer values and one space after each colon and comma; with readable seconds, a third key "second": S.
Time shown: {"hour": 12, "minute": 44}
